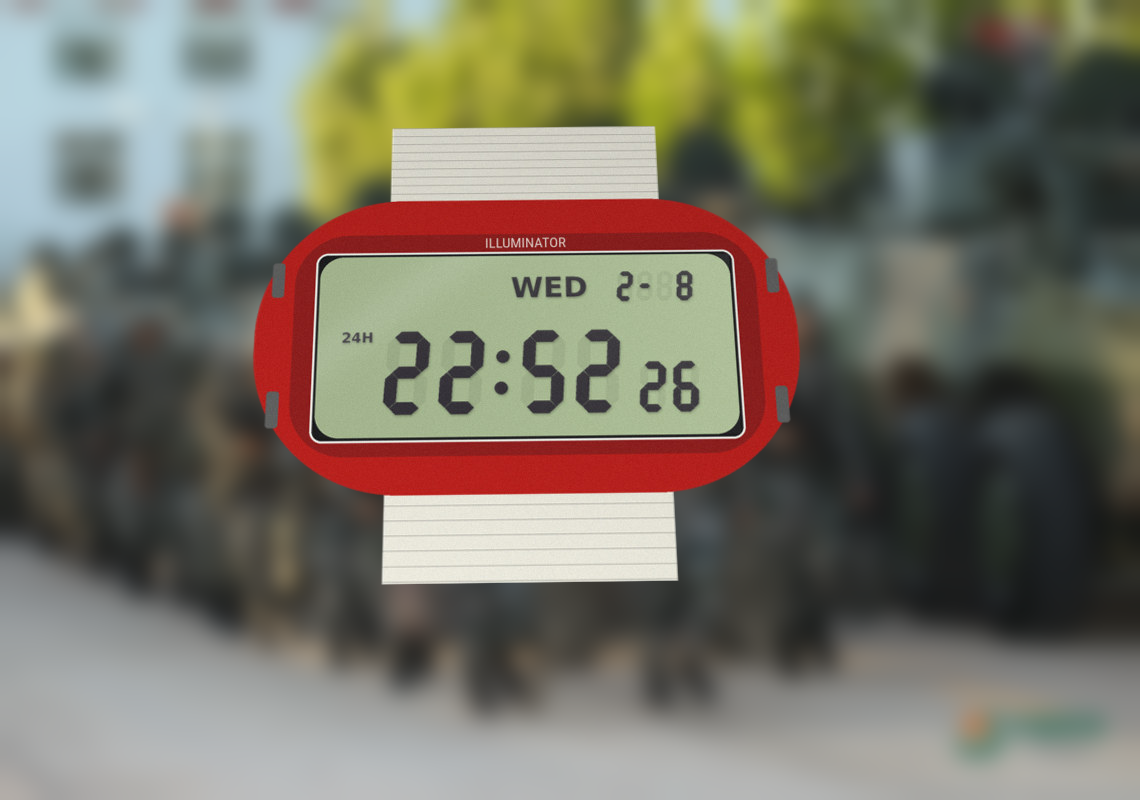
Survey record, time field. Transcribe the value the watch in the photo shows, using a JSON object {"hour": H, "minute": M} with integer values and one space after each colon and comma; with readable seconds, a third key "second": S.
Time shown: {"hour": 22, "minute": 52, "second": 26}
